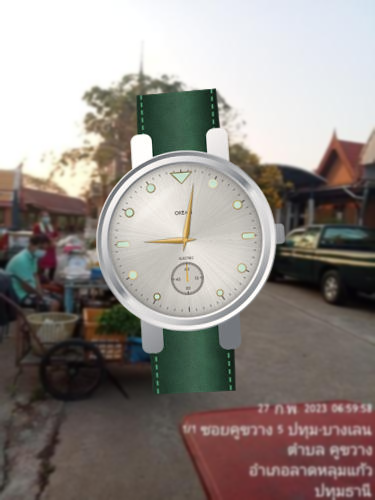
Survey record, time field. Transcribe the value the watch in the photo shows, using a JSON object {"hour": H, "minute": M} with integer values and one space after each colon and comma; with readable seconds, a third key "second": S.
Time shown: {"hour": 9, "minute": 2}
